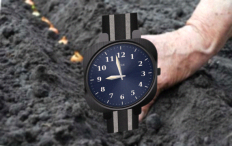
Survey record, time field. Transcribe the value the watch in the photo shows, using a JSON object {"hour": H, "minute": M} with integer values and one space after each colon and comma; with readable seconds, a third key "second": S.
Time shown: {"hour": 8, "minute": 58}
